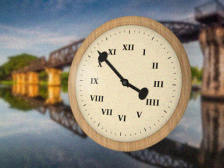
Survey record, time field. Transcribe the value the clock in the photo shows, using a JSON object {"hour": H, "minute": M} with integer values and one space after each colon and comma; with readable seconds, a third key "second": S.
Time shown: {"hour": 3, "minute": 52}
